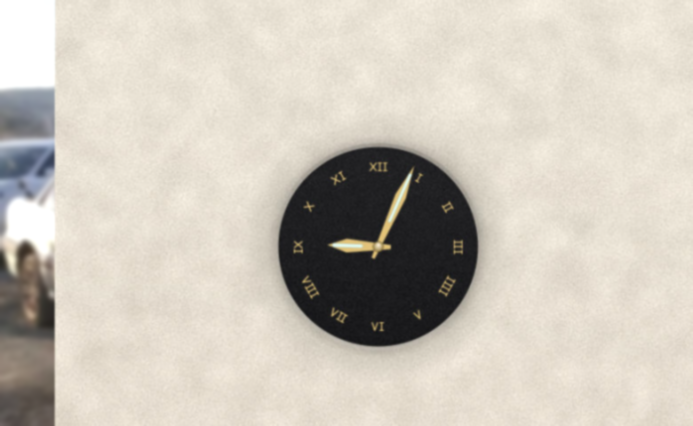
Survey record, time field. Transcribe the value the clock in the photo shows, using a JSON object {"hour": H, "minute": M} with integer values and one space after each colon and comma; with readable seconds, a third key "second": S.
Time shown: {"hour": 9, "minute": 4}
